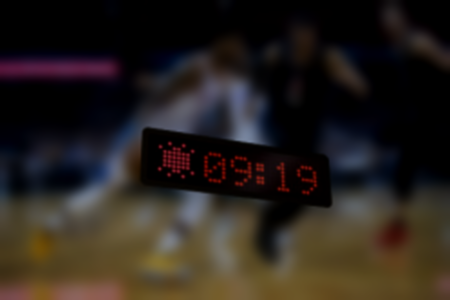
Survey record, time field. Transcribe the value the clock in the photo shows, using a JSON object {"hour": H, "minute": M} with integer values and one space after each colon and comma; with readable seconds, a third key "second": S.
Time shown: {"hour": 9, "minute": 19}
